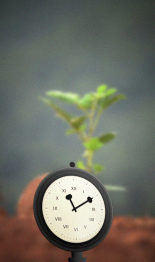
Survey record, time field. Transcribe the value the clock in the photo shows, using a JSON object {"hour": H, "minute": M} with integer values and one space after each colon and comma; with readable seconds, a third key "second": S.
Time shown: {"hour": 11, "minute": 10}
